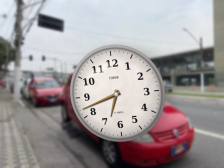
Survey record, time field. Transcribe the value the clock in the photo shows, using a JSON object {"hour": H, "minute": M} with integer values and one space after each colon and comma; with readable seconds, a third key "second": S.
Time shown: {"hour": 6, "minute": 42}
